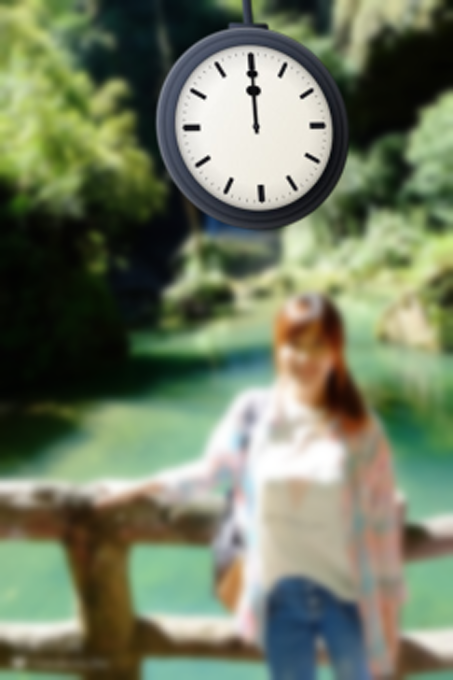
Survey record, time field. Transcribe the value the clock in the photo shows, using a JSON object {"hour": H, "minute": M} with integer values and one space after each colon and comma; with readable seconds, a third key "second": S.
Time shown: {"hour": 12, "minute": 0}
